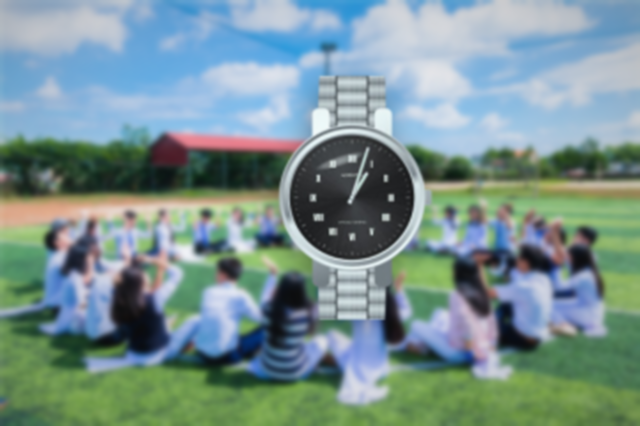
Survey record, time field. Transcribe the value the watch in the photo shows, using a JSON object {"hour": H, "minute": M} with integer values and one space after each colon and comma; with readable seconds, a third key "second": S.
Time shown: {"hour": 1, "minute": 3}
